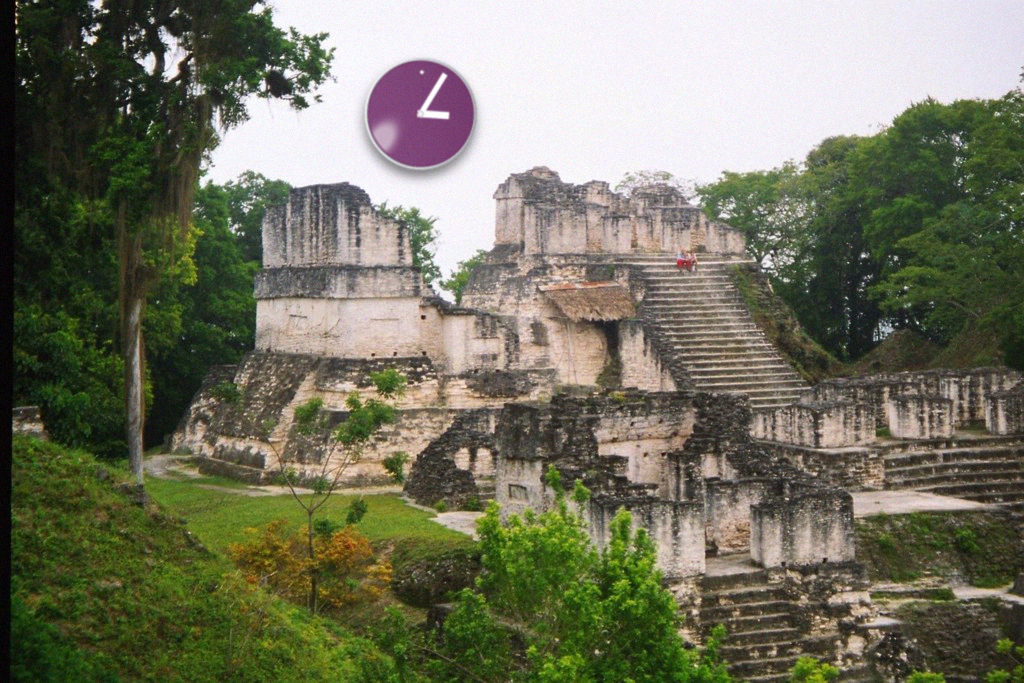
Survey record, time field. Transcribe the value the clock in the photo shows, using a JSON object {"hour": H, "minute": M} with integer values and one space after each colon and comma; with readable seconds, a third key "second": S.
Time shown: {"hour": 3, "minute": 5}
